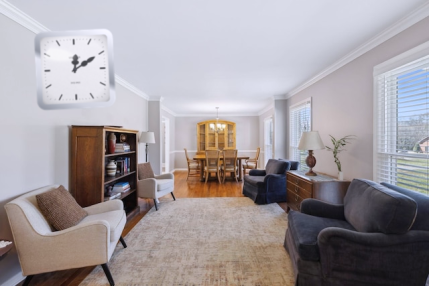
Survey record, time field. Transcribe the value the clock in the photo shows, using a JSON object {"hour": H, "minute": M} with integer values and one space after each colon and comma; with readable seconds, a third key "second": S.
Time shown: {"hour": 12, "minute": 10}
